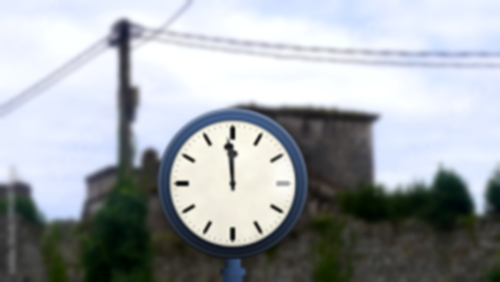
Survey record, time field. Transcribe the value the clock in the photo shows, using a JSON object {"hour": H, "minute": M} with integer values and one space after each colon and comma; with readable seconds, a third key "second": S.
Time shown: {"hour": 11, "minute": 59}
